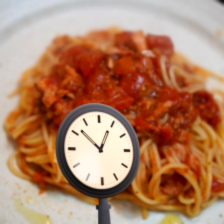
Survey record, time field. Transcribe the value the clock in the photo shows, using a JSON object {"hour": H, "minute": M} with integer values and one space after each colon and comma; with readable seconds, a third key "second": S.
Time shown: {"hour": 12, "minute": 52}
